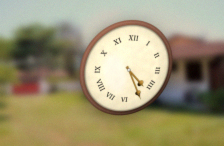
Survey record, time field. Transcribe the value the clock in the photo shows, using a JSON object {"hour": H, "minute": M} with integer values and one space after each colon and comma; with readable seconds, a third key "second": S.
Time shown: {"hour": 4, "minute": 25}
